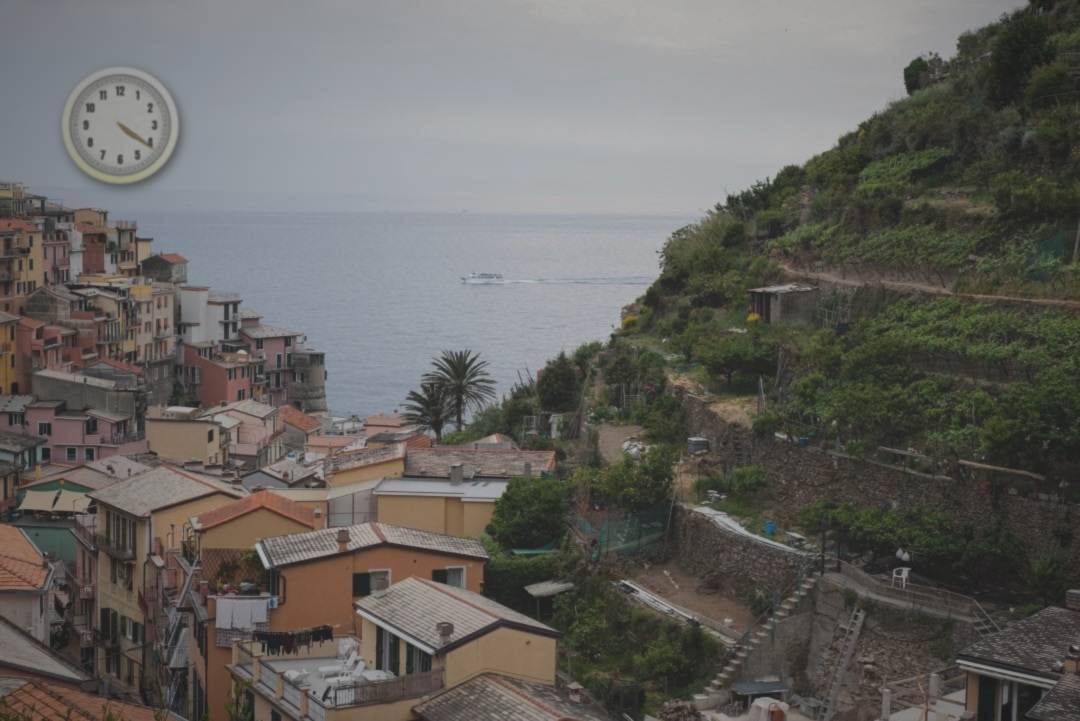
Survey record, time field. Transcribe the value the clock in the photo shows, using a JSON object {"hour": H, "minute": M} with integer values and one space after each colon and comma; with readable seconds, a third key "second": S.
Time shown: {"hour": 4, "minute": 21}
